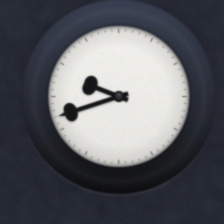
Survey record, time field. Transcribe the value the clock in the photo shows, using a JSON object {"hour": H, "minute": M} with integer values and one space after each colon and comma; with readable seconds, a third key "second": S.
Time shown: {"hour": 9, "minute": 42}
